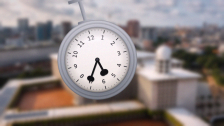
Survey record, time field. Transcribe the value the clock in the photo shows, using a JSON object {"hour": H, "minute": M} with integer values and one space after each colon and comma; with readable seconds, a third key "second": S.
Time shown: {"hour": 5, "minute": 36}
